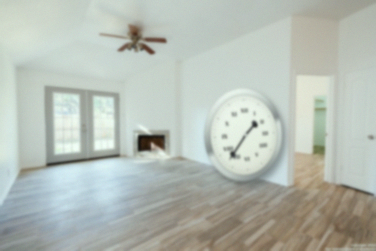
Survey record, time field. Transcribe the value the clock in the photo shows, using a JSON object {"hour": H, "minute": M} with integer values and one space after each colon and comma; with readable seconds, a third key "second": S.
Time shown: {"hour": 1, "minute": 37}
